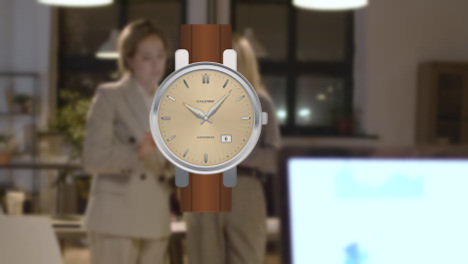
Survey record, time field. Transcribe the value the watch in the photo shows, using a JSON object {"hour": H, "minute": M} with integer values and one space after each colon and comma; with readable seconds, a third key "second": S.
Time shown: {"hour": 10, "minute": 7}
